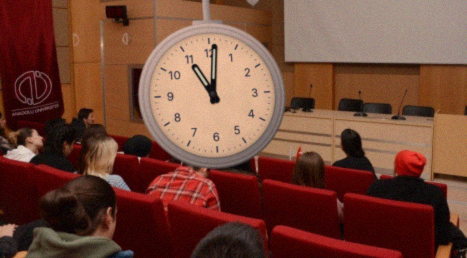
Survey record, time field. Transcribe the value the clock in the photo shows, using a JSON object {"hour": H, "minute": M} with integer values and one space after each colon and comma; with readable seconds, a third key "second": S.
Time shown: {"hour": 11, "minute": 1}
